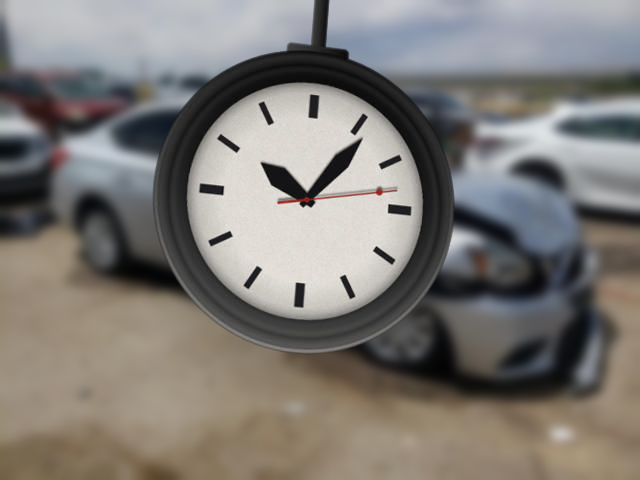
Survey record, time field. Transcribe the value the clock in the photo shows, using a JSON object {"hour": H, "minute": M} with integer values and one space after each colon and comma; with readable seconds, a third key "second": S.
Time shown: {"hour": 10, "minute": 6, "second": 13}
